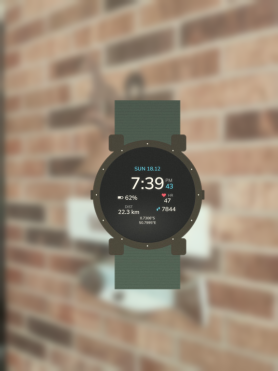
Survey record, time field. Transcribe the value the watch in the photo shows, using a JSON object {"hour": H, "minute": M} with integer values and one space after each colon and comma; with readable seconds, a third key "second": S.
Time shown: {"hour": 7, "minute": 39}
